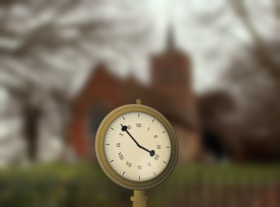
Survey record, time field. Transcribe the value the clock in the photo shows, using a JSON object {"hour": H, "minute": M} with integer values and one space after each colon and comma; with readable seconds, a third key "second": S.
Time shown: {"hour": 3, "minute": 53}
